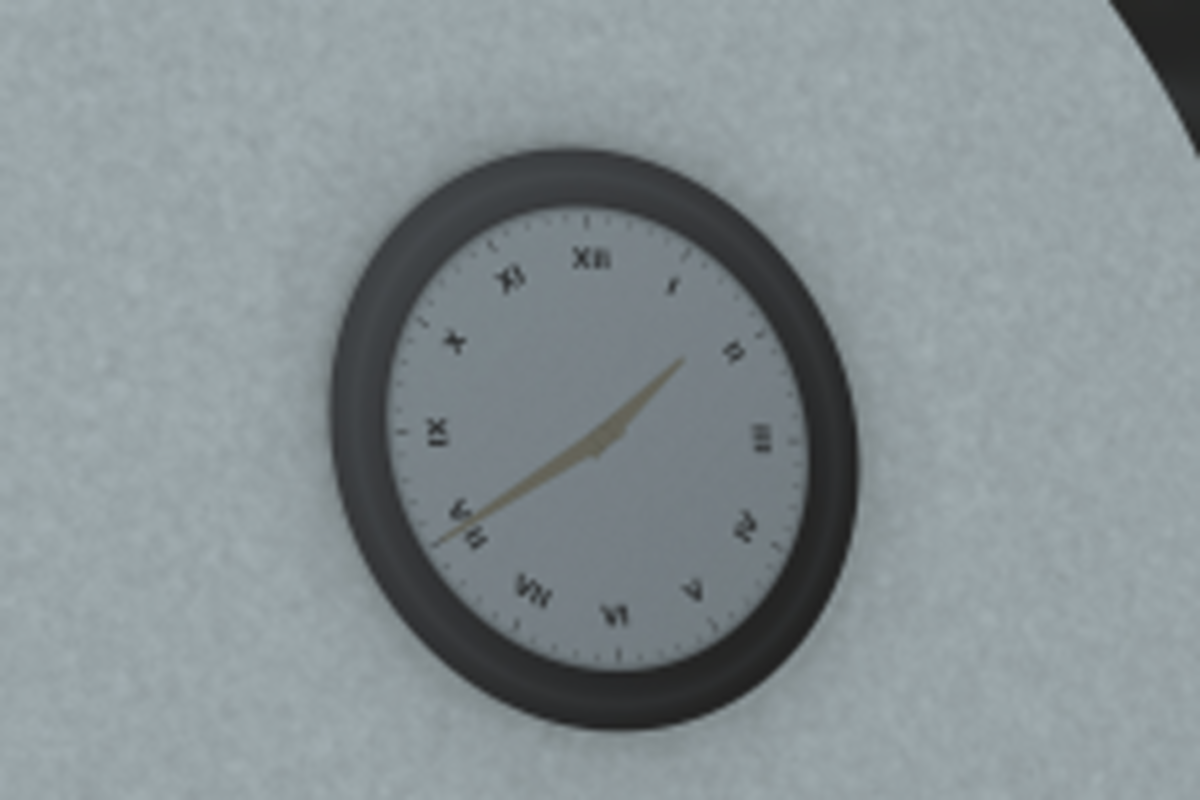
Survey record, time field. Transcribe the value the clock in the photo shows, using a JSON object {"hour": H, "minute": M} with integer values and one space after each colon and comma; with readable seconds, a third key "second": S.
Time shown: {"hour": 1, "minute": 40}
